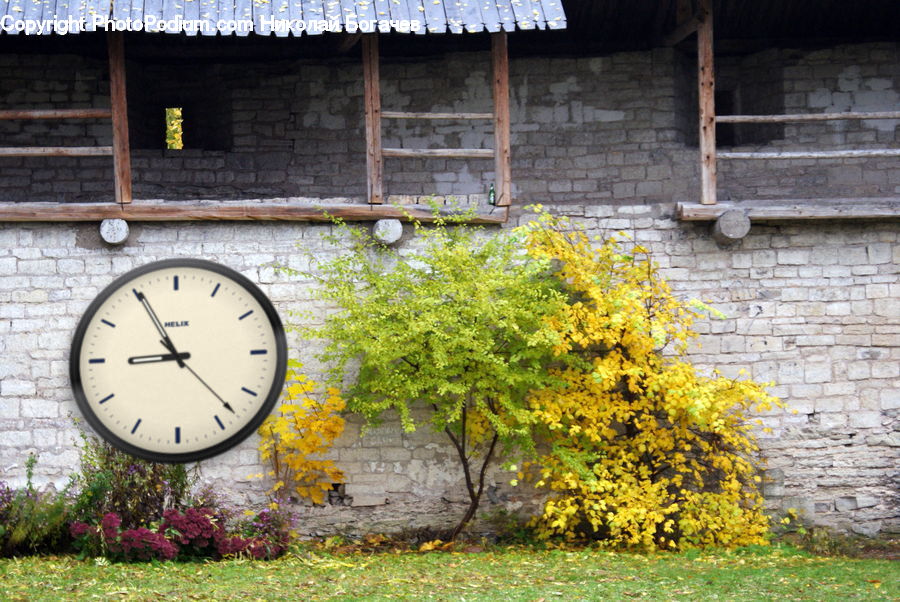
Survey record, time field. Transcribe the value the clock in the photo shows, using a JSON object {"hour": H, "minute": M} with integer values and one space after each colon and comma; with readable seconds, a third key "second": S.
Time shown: {"hour": 8, "minute": 55, "second": 23}
